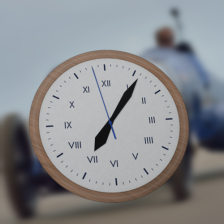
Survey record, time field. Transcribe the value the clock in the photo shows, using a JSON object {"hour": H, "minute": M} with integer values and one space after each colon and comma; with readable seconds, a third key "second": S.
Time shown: {"hour": 7, "minute": 5, "second": 58}
